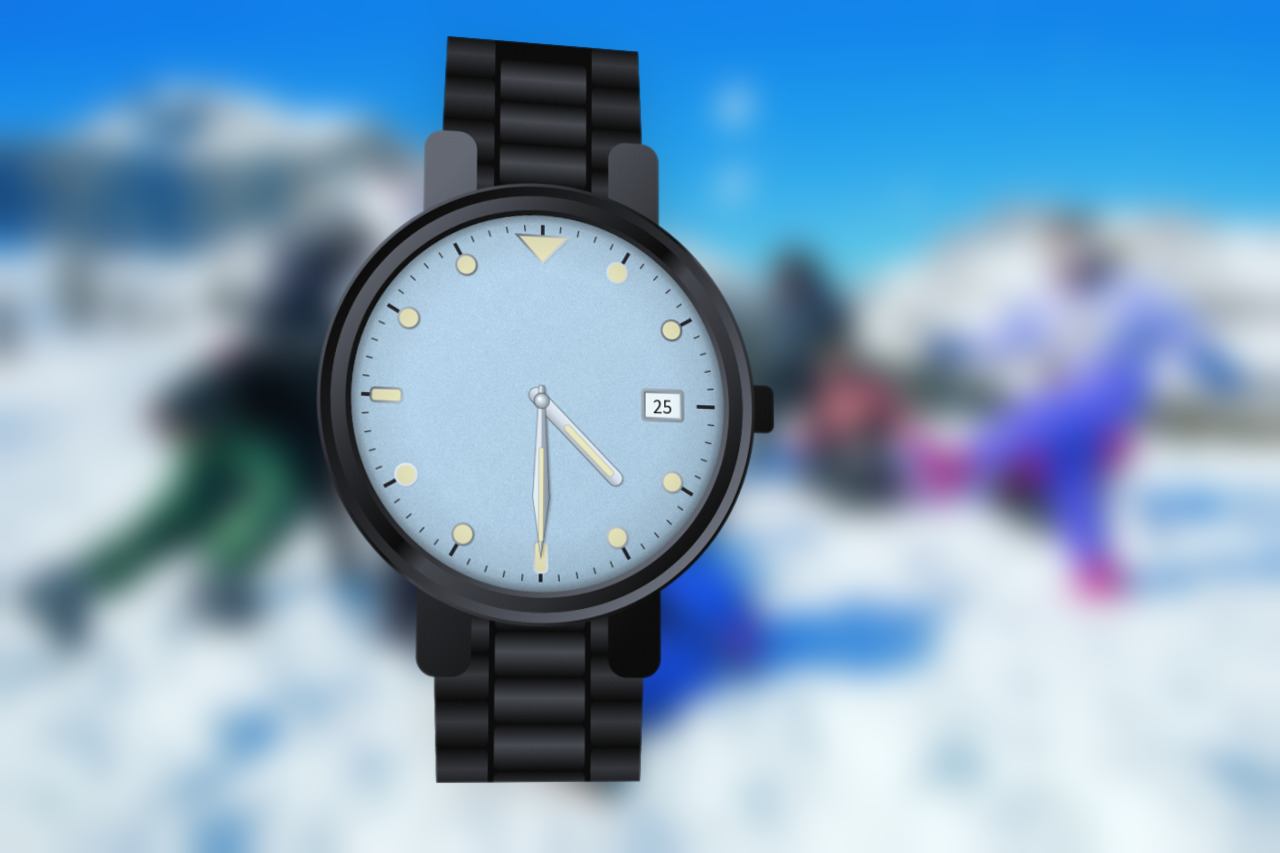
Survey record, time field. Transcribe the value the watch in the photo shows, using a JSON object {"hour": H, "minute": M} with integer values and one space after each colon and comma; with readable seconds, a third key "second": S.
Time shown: {"hour": 4, "minute": 30}
